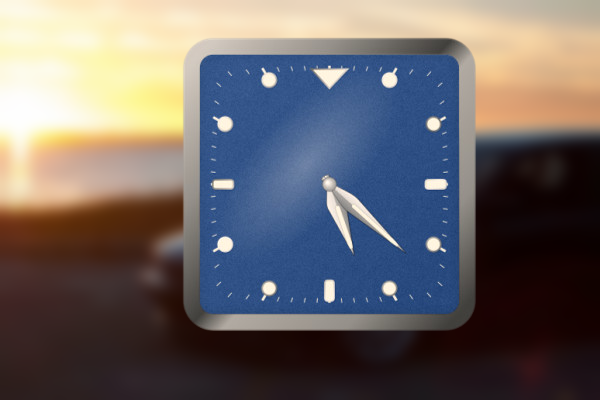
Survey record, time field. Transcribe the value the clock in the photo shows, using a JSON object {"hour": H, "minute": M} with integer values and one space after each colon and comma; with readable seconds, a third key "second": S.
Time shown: {"hour": 5, "minute": 22}
